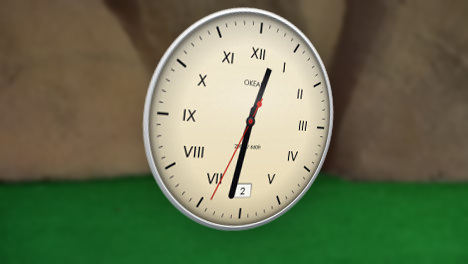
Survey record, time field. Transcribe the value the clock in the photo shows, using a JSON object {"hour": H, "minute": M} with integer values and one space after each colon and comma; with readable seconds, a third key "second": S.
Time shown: {"hour": 12, "minute": 31, "second": 34}
